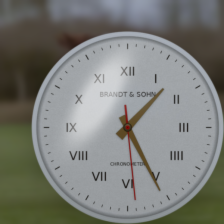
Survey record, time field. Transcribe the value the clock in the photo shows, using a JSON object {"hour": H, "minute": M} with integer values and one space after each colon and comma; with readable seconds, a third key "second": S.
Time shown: {"hour": 1, "minute": 25, "second": 29}
